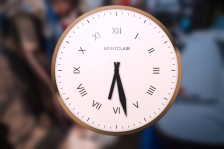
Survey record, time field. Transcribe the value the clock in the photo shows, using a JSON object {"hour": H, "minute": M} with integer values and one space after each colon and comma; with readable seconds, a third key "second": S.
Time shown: {"hour": 6, "minute": 28}
